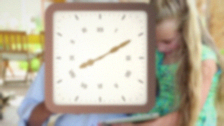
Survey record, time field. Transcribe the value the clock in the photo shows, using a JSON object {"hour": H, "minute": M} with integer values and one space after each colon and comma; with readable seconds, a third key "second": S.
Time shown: {"hour": 8, "minute": 10}
